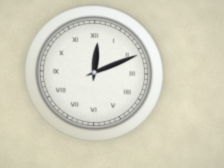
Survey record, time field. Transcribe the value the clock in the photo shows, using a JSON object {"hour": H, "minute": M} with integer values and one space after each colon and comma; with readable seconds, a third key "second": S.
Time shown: {"hour": 12, "minute": 11}
